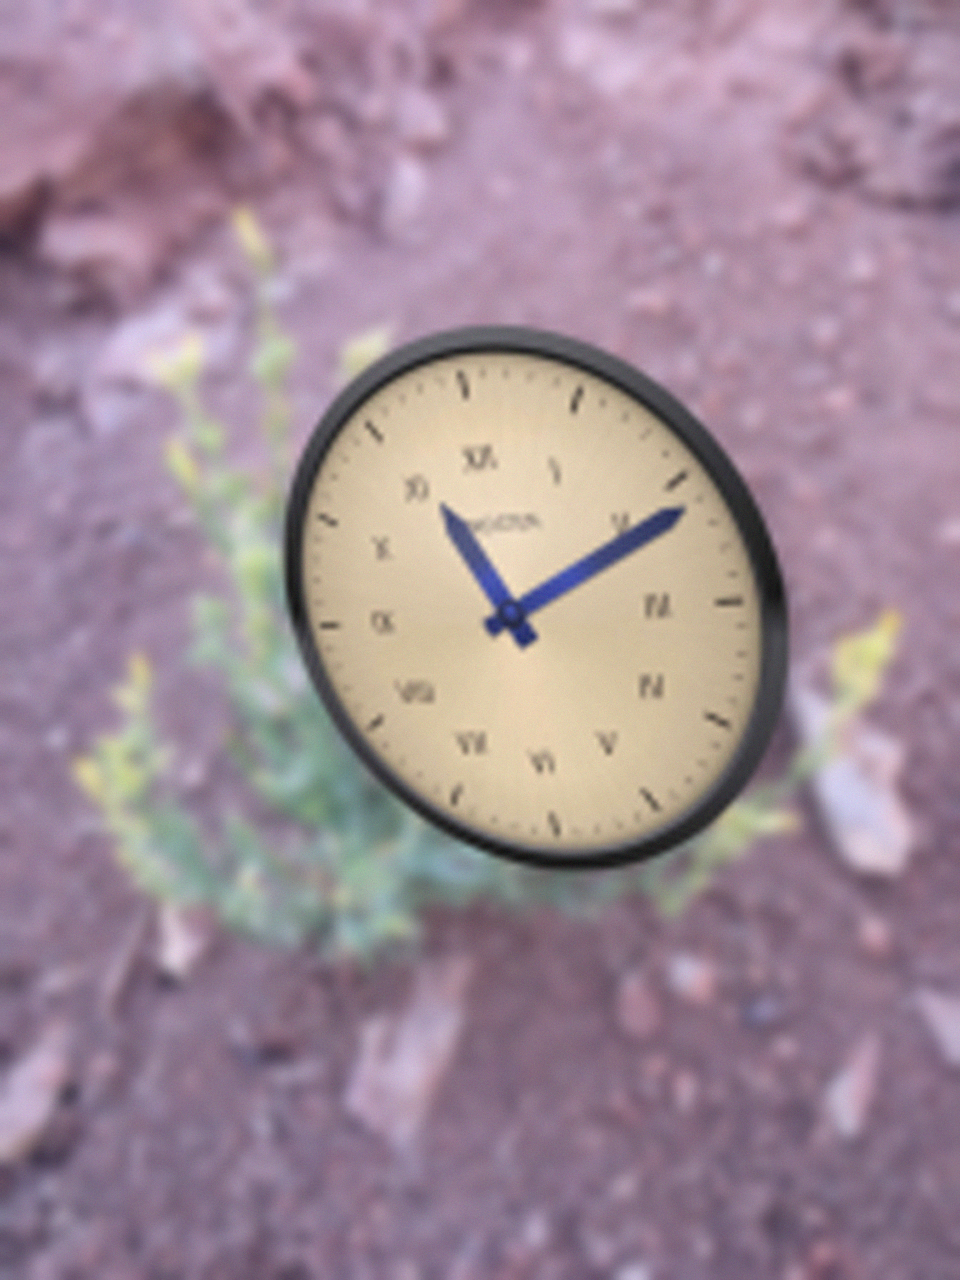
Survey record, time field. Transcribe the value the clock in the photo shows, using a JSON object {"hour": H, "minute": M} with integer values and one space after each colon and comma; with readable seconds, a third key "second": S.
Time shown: {"hour": 11, "minute": 11}
